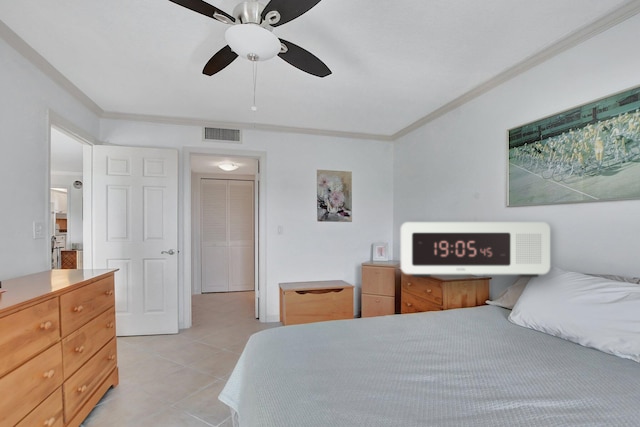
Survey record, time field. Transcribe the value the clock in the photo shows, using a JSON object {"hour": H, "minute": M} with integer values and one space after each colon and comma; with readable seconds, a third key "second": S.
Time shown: {"hour": 19, "minute": 5}
